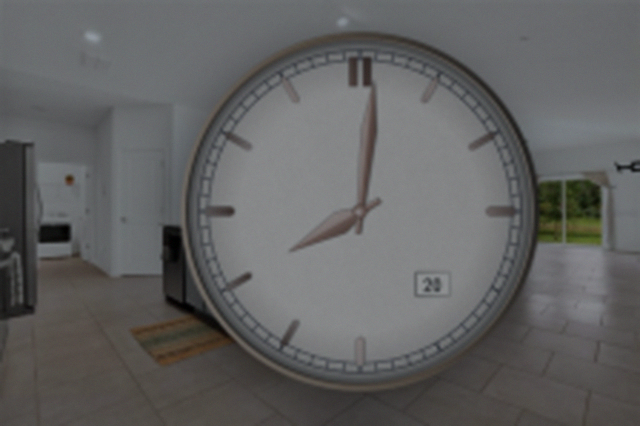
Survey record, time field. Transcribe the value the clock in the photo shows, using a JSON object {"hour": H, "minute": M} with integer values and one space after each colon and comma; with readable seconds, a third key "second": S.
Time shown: {"hour": 8, "minute": 1}
